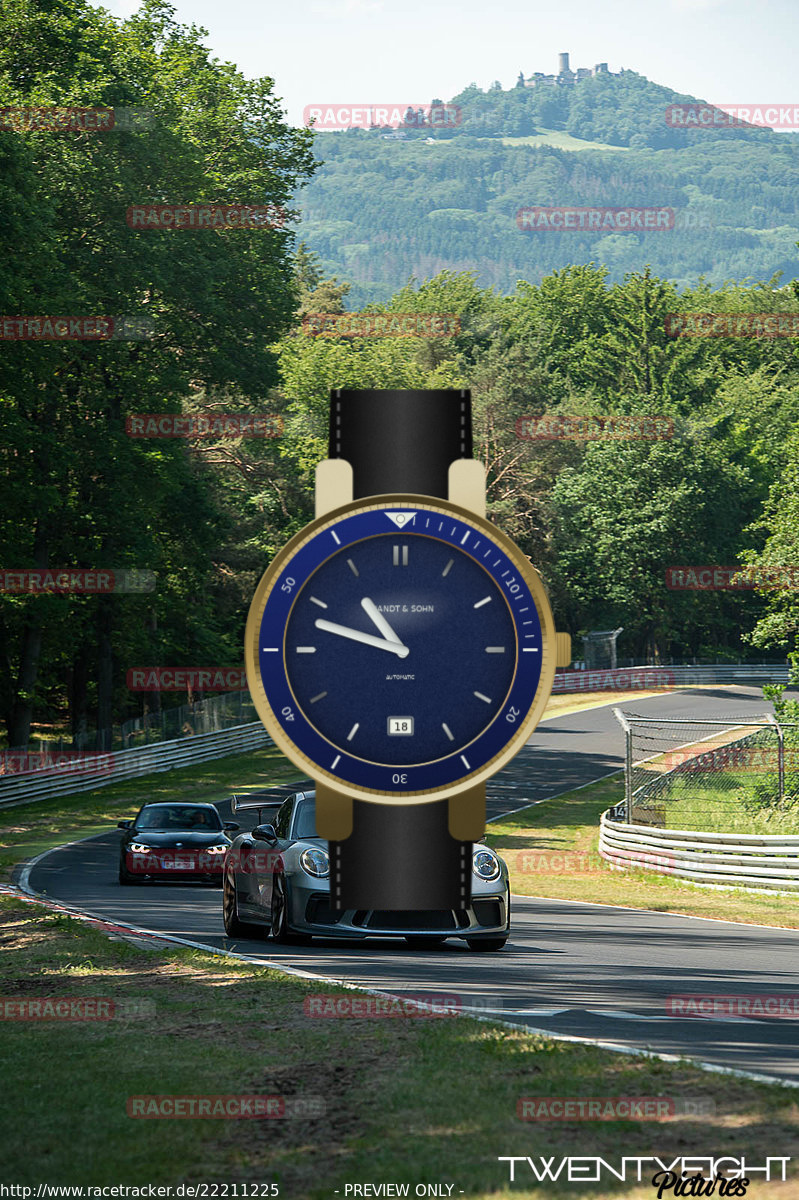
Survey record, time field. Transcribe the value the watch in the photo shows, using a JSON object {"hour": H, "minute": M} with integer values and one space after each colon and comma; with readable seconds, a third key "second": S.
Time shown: {"hour": 10, "minute": 48}
